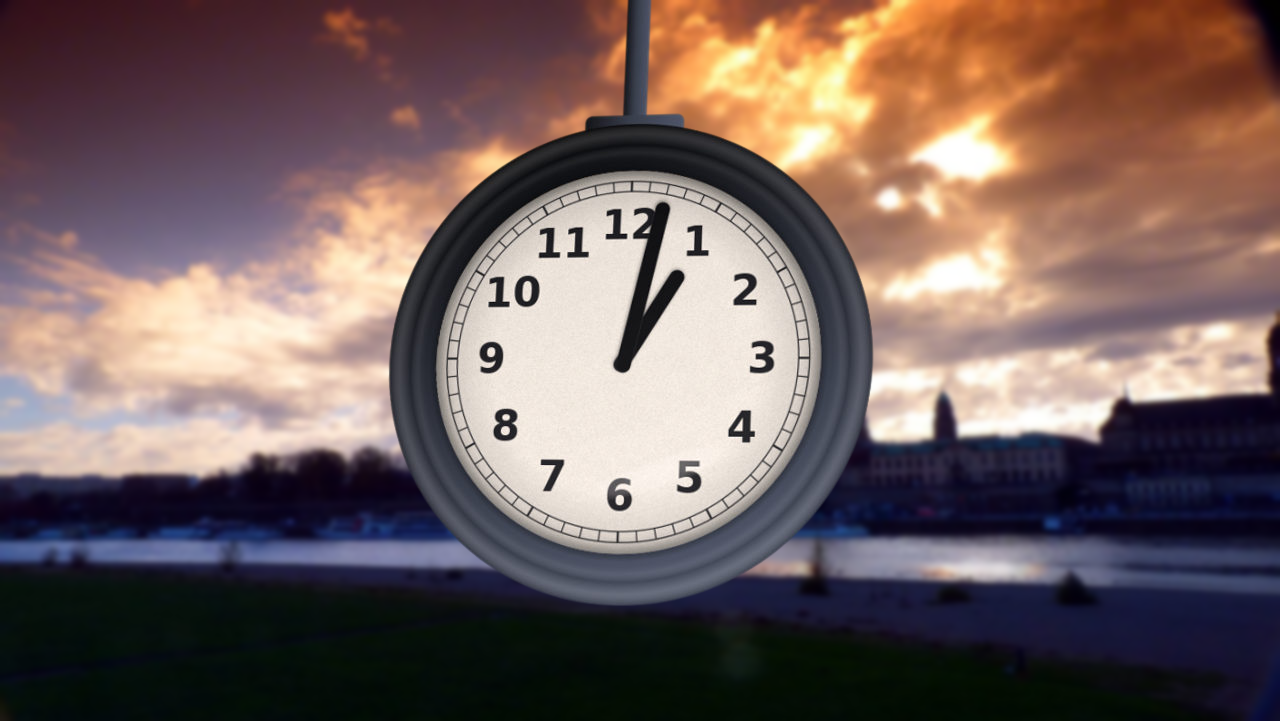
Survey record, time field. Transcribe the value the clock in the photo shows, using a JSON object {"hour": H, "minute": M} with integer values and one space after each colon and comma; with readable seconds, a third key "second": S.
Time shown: {"hour": 1, "minute": 2}
